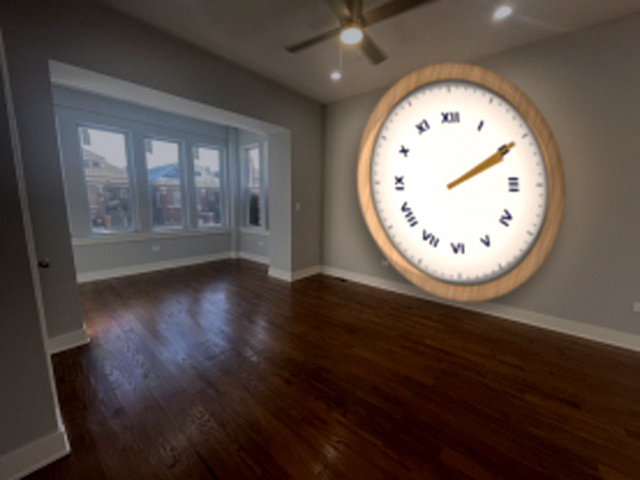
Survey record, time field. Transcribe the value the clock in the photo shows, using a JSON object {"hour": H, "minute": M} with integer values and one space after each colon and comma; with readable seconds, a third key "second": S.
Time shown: {"hour": 2, "minute": 10}
